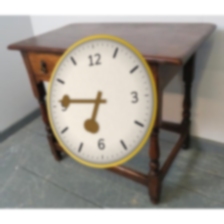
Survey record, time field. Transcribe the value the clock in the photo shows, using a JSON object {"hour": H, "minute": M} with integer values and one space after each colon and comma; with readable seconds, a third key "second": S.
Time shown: {"hour": 6, "minute": 46}
